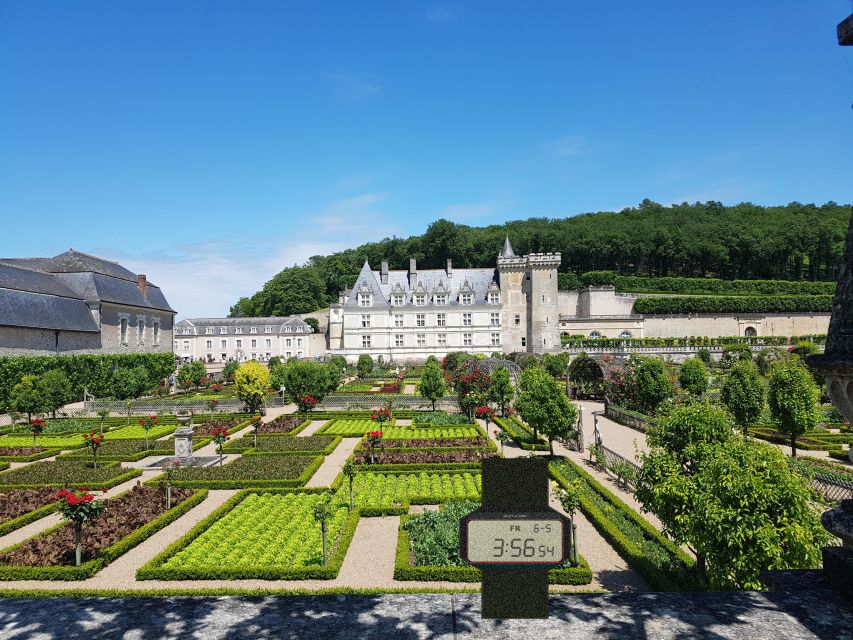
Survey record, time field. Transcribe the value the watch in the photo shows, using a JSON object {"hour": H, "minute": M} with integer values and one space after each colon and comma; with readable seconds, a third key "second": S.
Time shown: {"hour": 3, "minute": 56, "second": 54}
